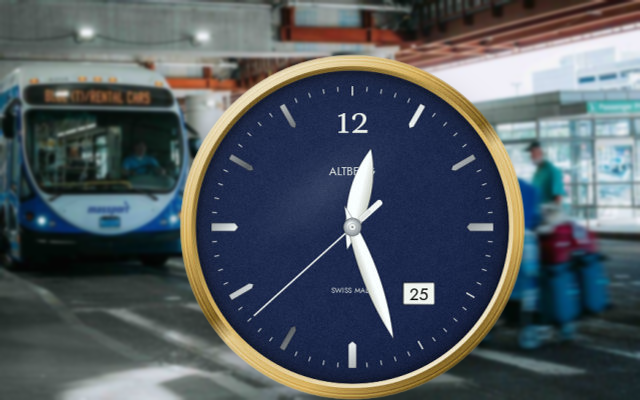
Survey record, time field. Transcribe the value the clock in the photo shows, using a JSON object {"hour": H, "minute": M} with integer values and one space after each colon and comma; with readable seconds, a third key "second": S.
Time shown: {"hour": 12, "minute": 26, "second": 38}
